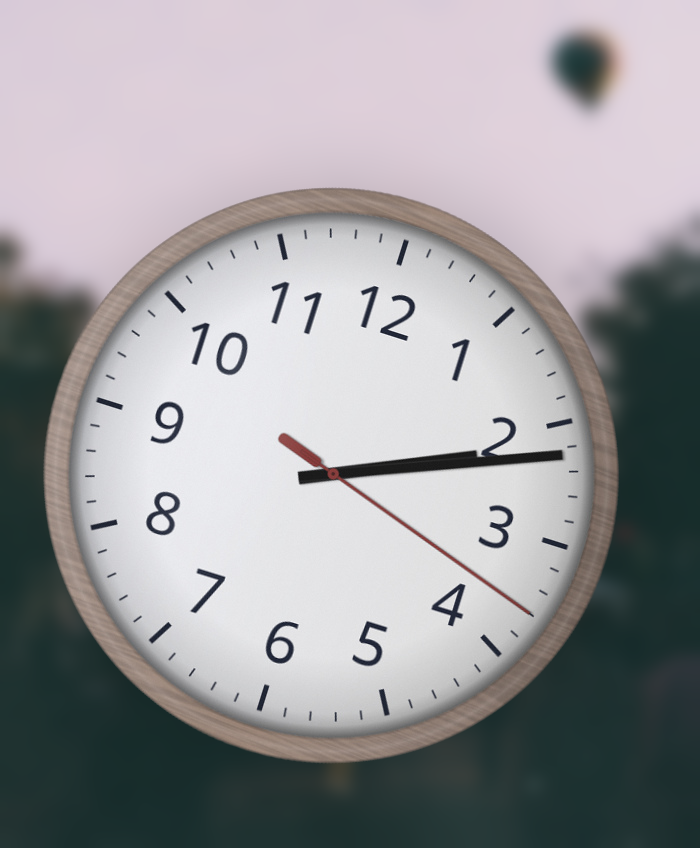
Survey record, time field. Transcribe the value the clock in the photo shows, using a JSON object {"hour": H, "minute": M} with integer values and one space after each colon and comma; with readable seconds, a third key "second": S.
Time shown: {"hour": 2, "minute": 11, "second": 18}
